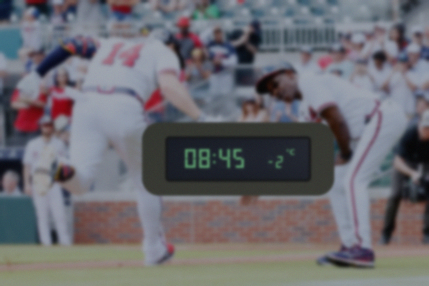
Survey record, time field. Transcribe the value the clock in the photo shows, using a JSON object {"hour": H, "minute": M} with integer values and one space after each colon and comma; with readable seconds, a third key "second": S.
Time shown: {"hour": 8, "minute": 45}
